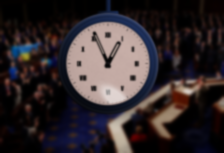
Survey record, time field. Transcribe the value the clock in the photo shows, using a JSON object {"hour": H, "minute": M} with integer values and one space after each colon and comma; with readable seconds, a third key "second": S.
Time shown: {"hour": 12, "minute": 56}
